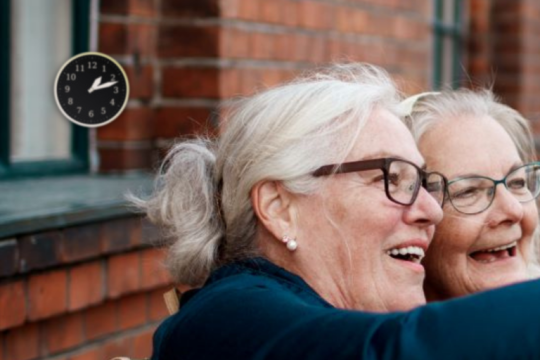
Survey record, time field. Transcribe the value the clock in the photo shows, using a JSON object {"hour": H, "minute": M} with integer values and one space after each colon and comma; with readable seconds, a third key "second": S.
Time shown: {"hour": 1, "minute": 12}
